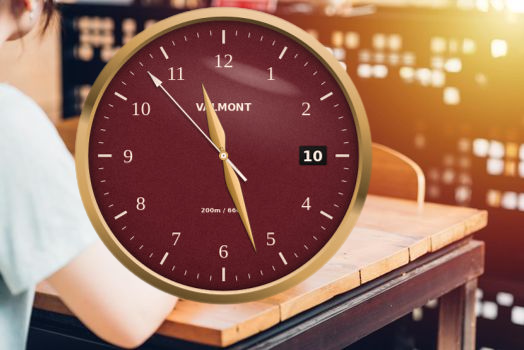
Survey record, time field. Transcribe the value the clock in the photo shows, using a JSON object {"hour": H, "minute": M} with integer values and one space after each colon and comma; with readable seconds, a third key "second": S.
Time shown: {"hour": 11, "minute": 26, "second": 53}
